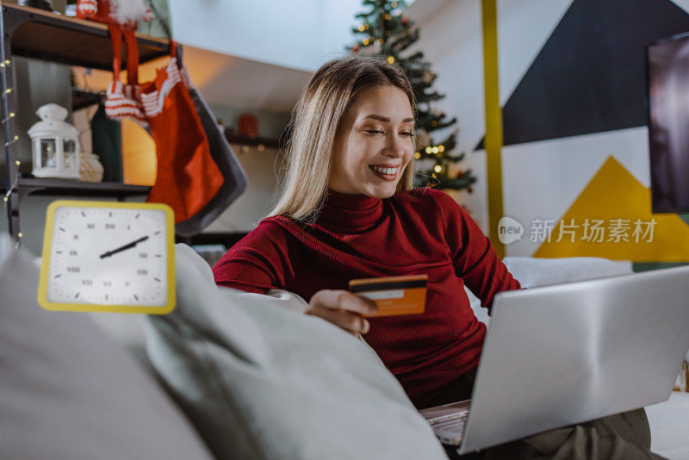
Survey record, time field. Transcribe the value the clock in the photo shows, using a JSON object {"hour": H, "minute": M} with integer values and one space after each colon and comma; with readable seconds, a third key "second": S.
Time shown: {"hour": 2, "minute": 10}
